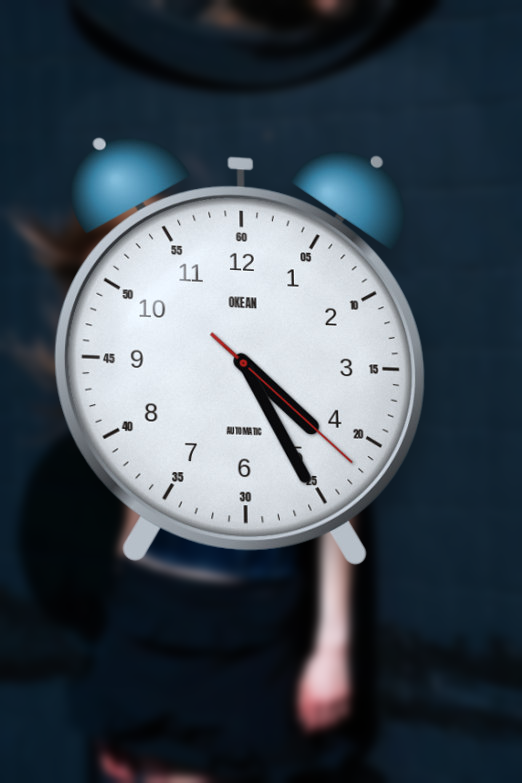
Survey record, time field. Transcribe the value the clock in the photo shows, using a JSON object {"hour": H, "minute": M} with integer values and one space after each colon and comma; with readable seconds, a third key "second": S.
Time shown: {"hour": 4, "minute": 25, "second": 22}
